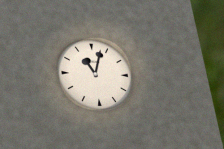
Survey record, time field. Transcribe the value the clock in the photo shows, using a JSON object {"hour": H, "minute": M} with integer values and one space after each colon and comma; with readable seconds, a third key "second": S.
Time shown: {"hour": 11, "minute": 3}
